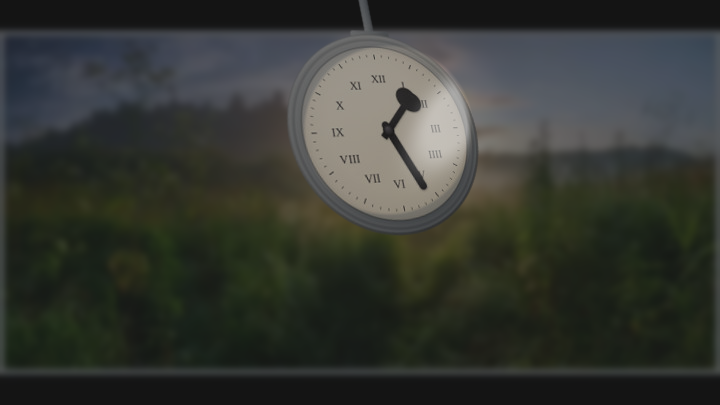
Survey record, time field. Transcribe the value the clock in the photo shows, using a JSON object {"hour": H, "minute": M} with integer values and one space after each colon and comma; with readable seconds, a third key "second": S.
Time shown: {"hour": 1, "minute": 26}
